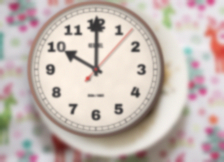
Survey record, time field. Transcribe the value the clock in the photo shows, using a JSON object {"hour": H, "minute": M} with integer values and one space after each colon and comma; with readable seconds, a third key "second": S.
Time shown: {"hour": 10, "minute": 0, "second": 7}
